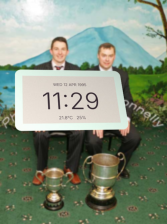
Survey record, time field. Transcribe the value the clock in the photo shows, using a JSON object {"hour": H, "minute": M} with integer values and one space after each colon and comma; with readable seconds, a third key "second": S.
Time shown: {"hour": 11, "minute": 29}
